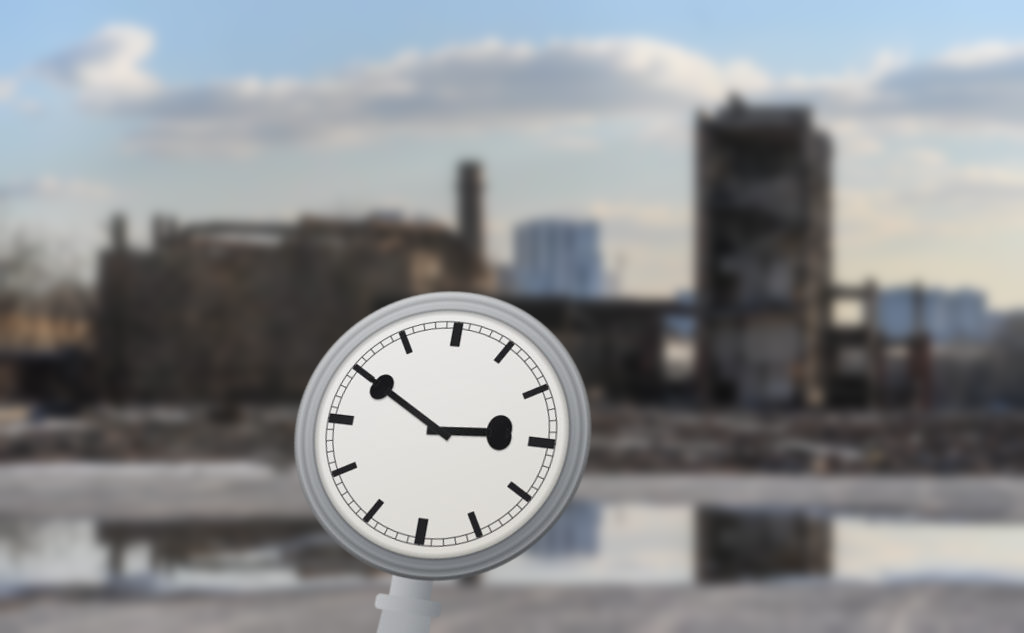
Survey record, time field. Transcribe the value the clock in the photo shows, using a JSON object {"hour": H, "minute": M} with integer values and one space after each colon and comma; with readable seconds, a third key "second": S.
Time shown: {"hour": 2, "minute": 50}
